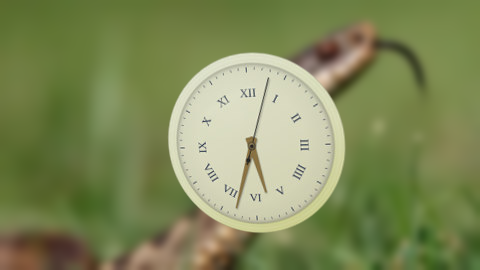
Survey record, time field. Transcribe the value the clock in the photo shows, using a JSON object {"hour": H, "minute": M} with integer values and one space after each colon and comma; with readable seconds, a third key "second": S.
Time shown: {"hour": 5, "minute": 33, "second": 3}
